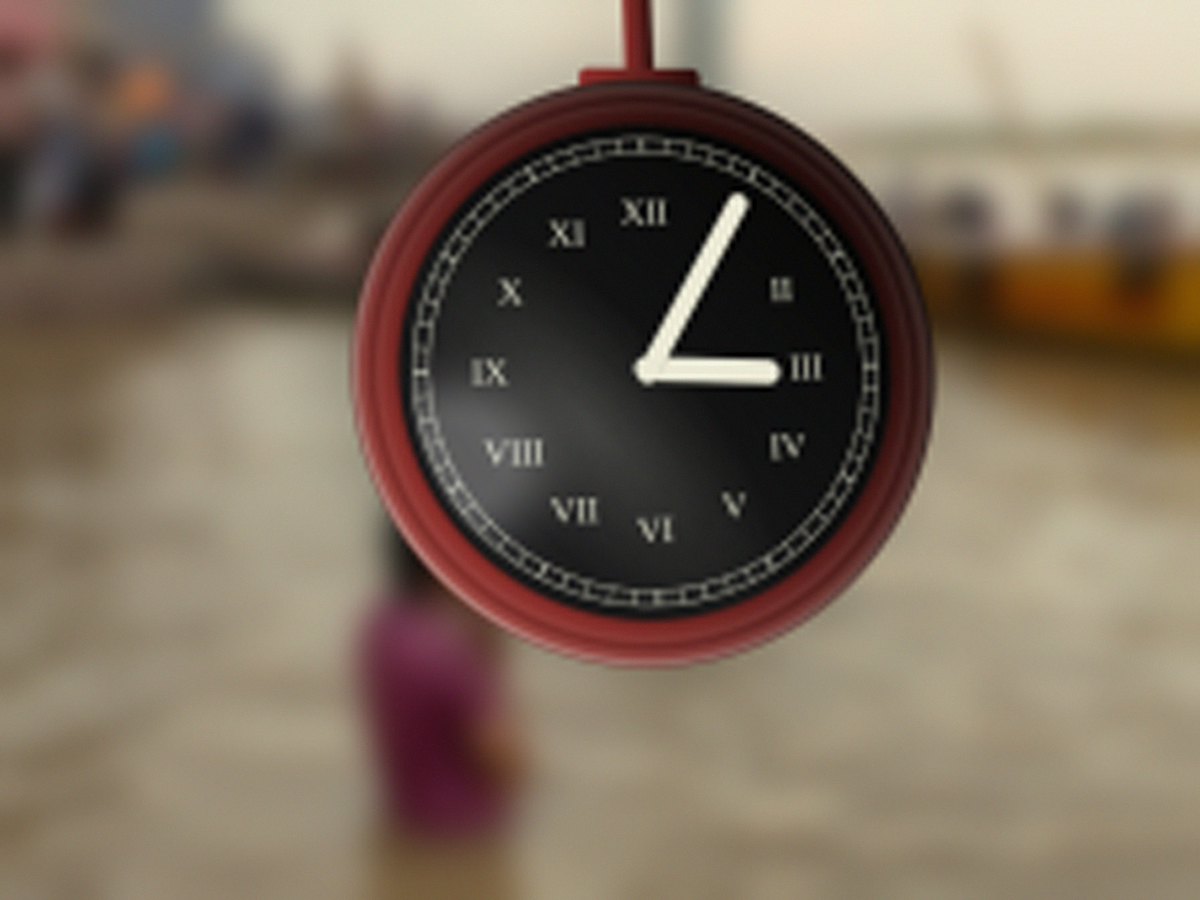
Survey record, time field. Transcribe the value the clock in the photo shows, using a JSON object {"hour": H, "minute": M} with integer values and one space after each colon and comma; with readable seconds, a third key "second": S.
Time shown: {"hour": 3, "minute": 5}
